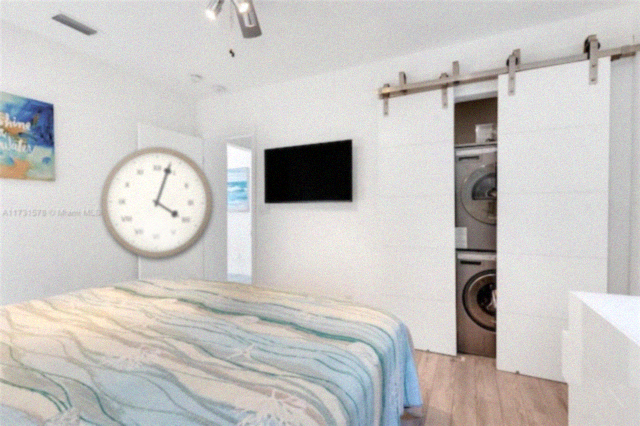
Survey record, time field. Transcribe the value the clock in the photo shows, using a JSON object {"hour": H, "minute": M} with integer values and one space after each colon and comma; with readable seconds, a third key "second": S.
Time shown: {"hour": 4, "minute": 3}
